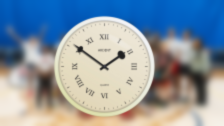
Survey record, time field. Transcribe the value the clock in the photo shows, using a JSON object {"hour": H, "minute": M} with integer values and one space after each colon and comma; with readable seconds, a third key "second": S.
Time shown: {"hour": 1, "minute": 51}
